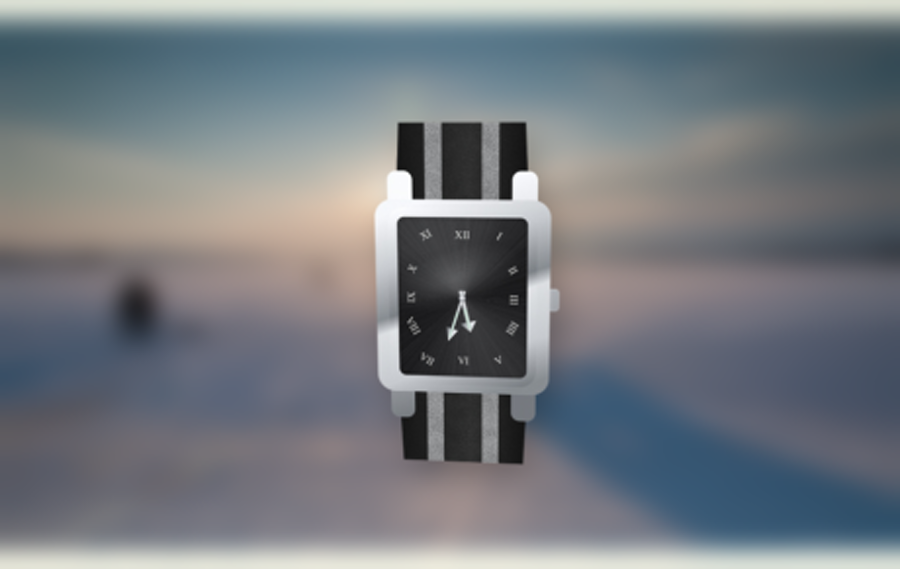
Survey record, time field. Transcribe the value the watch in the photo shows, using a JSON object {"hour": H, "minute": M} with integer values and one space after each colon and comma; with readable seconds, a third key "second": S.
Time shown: {"hour": 5, "minute": 33}
